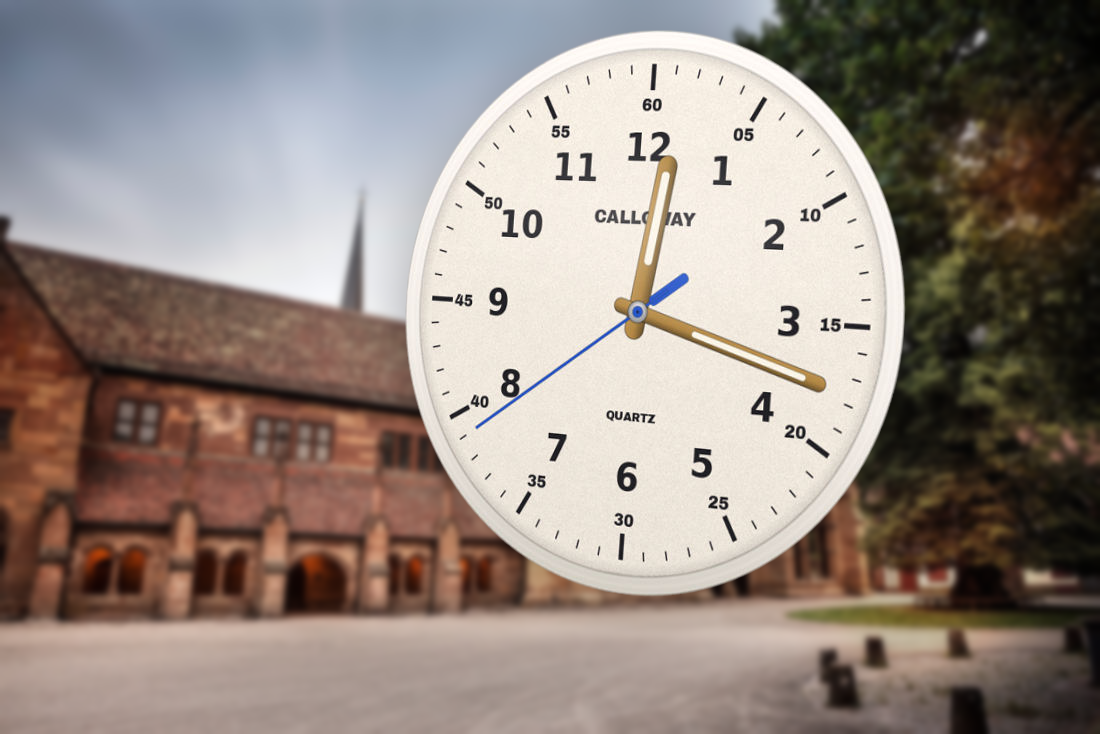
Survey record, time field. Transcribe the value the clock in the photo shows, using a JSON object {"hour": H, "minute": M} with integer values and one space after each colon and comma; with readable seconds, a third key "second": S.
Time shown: {"hour": 12, "minute": 17, "second": 39}
